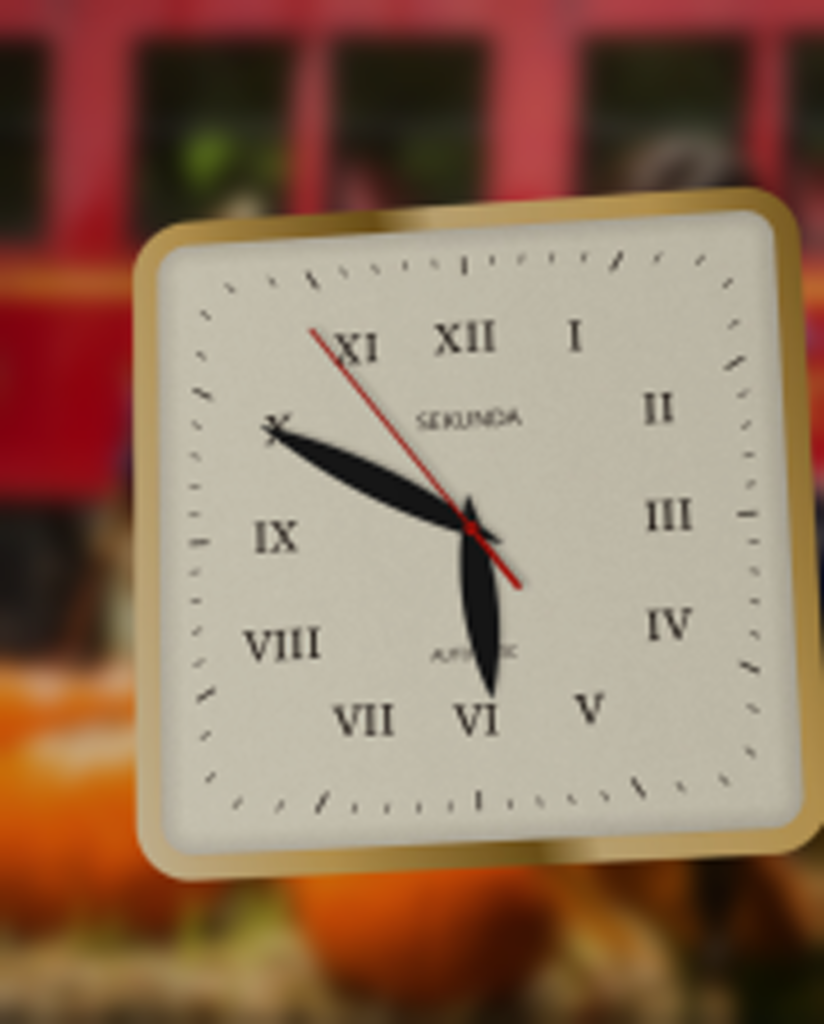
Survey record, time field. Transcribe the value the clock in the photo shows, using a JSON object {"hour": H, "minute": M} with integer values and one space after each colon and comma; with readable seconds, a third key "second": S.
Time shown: {"hour": 5, "minute": 49, "second": 54}
